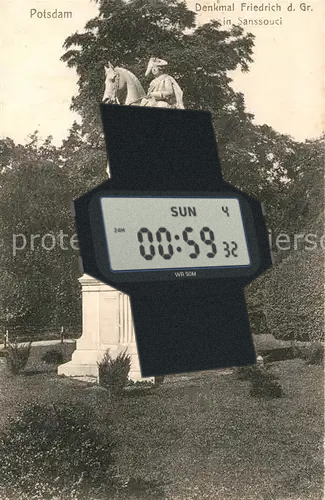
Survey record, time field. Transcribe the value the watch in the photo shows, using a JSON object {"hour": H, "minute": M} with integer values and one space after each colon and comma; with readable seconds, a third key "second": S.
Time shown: {"hour": 0, "minute": 59, "second": 32}
